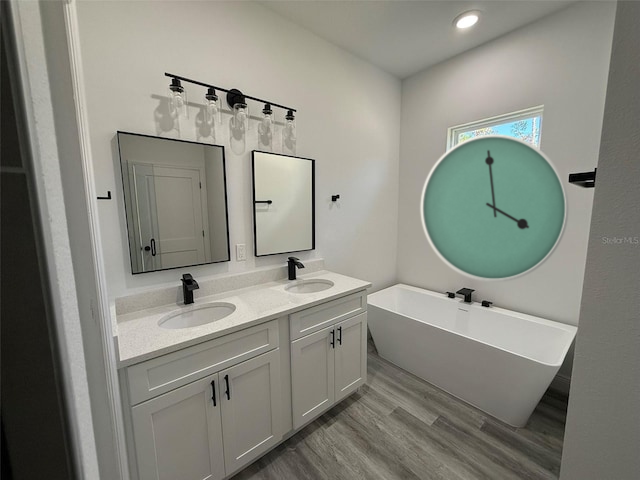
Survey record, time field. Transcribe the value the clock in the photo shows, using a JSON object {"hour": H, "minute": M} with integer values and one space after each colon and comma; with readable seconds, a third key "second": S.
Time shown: {"hour": 3, "minute": 59}
